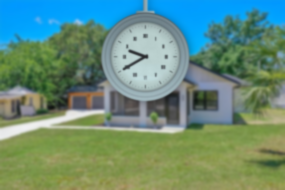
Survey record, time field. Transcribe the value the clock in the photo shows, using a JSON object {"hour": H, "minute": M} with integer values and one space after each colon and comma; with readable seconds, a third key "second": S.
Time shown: {"hour": 9, "minute": 40}
